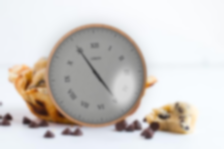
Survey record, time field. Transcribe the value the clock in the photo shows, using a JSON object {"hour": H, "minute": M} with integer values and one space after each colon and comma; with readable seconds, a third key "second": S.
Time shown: {"hour": 4, "minute": 55}
